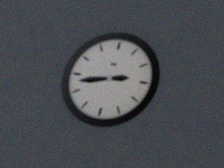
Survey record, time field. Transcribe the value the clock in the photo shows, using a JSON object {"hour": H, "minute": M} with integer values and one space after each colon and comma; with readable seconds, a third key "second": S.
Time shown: {"hour": 2, "minute": 43}
